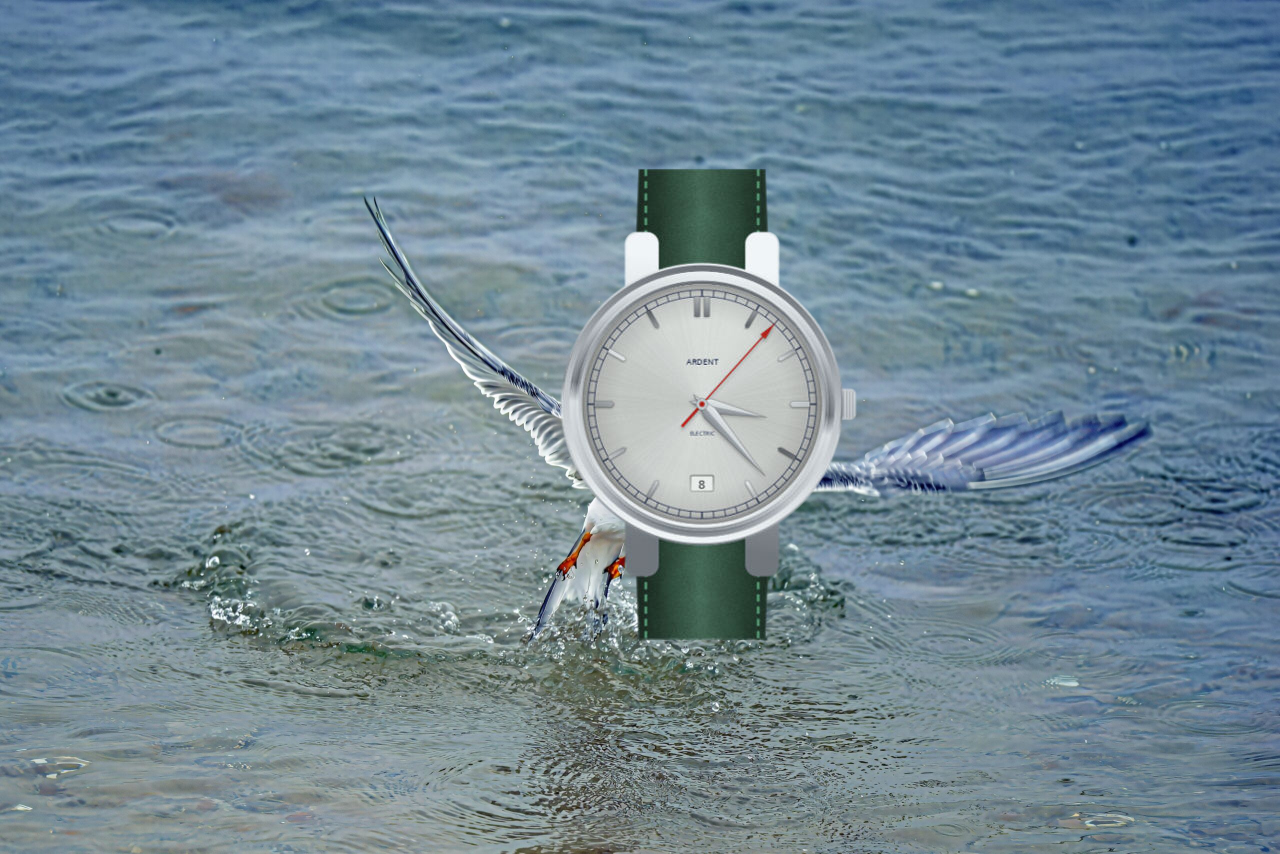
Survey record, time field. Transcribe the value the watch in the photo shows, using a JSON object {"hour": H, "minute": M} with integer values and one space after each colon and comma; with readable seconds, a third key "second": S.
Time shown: {"hour": 3, "minute": 23, "second": 7}
